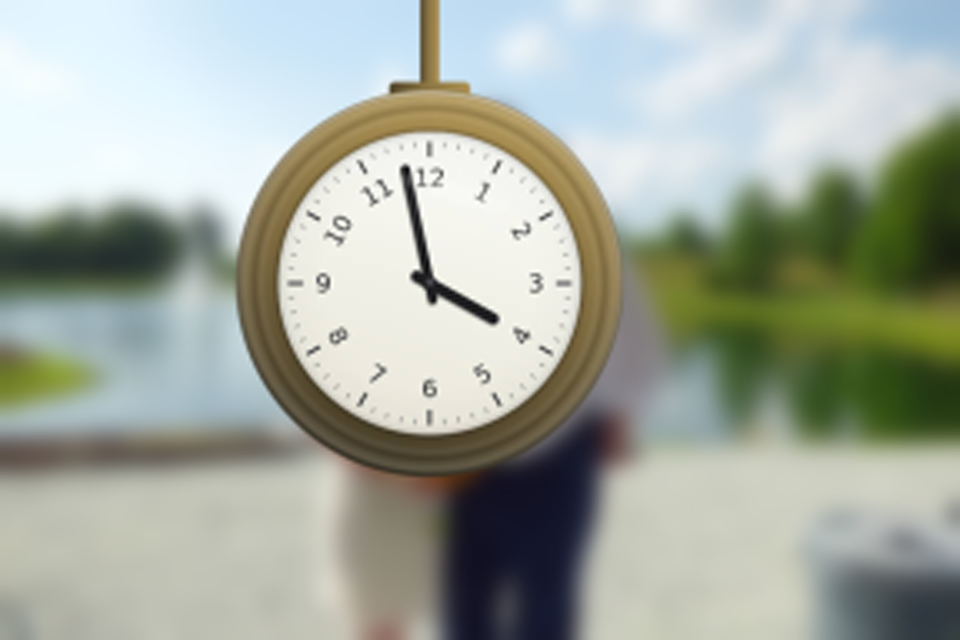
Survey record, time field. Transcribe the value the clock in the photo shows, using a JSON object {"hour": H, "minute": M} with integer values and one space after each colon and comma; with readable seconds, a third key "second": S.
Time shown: {"hour": 3, "minute": 58}
